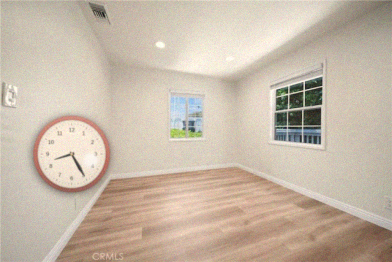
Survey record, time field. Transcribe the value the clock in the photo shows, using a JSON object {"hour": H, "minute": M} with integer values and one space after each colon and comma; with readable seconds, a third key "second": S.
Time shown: {"hour": 8, "minute": 25}
